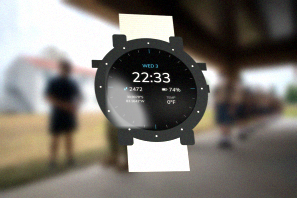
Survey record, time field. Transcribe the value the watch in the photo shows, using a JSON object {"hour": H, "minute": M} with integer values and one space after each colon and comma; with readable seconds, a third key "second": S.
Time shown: {"hour": 22, "minute": 33}
